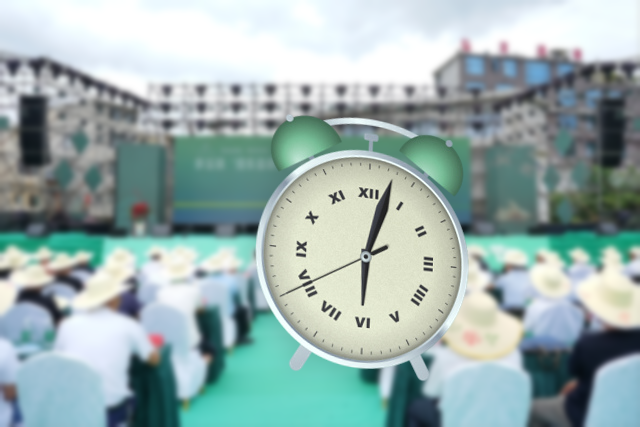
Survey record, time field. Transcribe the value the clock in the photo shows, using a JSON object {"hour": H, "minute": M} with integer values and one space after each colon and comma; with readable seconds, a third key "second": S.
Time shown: {"hour": 6, "minute": 2, "second": 40}
